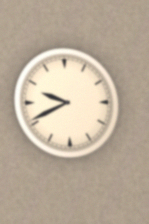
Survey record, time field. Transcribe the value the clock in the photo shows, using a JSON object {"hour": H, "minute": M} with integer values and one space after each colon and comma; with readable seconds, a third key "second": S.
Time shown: {"hour": 9, "minute": 41}
